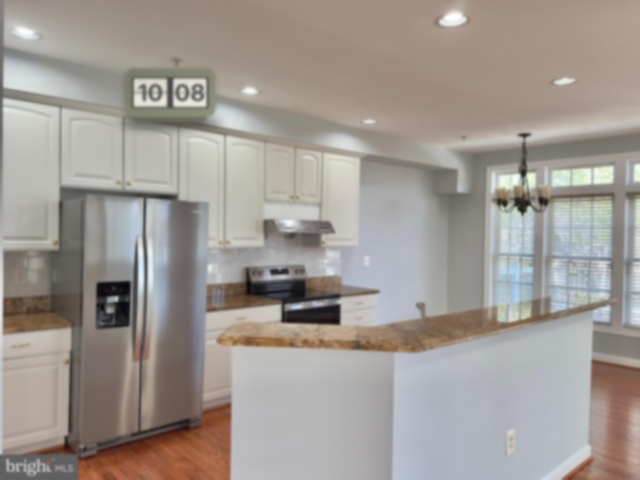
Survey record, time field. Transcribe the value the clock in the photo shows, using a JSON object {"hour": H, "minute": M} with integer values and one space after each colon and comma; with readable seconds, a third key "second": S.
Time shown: {"hour": 10, "minute": 8}
